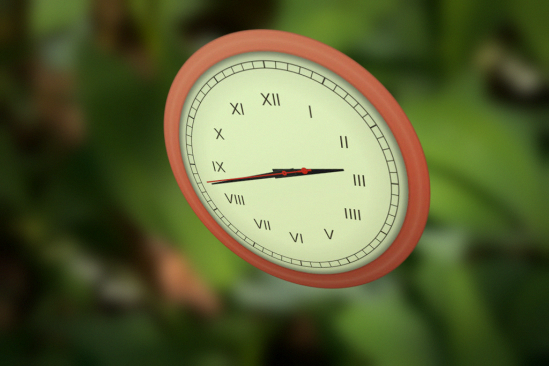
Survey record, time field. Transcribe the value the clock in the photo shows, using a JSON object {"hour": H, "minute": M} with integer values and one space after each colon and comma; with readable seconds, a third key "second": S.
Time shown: {"hour": 2, "minute": 42, "second": 43}
